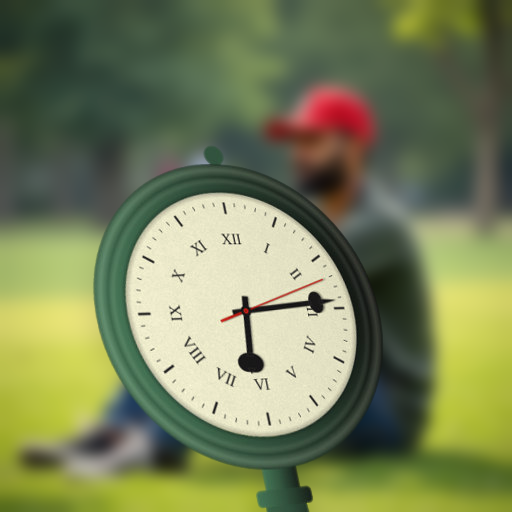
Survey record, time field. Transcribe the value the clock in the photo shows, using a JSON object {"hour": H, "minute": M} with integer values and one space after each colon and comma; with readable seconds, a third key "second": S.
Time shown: {"hour": 6, "minute": 14, "second": 12}
